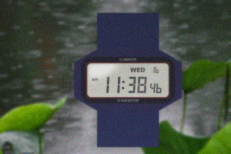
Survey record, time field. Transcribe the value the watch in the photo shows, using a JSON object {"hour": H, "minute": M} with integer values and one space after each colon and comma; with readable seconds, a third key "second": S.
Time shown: {"hour": 11, "minute": 38, "second": 46}
